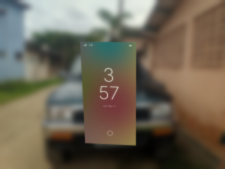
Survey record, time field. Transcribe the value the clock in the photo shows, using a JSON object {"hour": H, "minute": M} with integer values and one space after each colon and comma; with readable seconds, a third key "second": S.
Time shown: {"hour": 3, "minute": 57}
